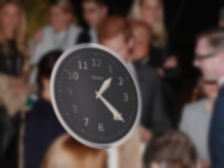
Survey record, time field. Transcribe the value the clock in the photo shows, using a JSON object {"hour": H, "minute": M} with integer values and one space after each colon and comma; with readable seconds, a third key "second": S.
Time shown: {"hour": 1, "minute": 22}
